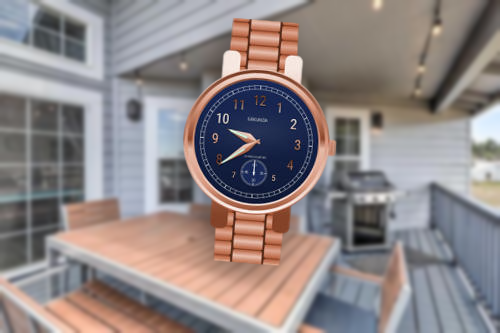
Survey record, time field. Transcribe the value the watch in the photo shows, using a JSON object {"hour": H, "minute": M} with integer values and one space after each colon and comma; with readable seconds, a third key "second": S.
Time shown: {"hour": 9, "minute": 39}
